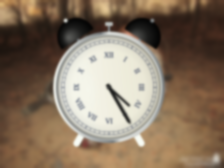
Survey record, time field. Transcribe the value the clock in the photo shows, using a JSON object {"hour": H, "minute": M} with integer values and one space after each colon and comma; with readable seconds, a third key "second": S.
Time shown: {"hour": 4, "minute": 25}
